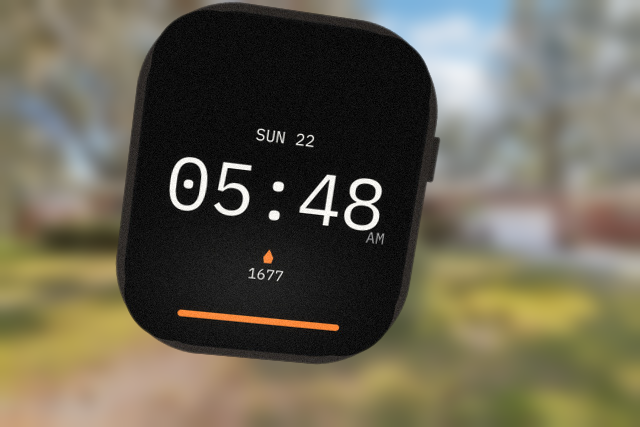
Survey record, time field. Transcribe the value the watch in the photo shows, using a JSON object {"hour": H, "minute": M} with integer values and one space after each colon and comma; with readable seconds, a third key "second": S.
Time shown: {"hour": 5, "minute": 48}
